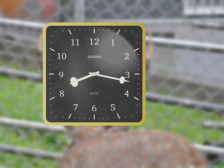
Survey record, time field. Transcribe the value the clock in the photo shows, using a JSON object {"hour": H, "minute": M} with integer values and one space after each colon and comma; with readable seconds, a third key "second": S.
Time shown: {"hour": 8, "minute": 17}
